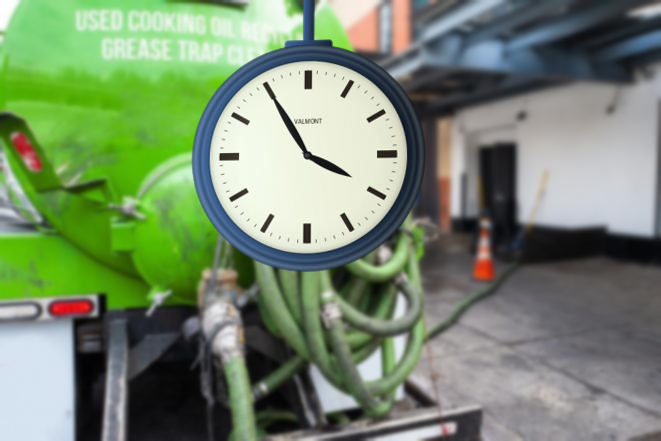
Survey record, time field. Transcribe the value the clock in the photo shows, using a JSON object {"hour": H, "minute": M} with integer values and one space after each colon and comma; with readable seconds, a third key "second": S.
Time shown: {"hour": 3, "minute": 55}
